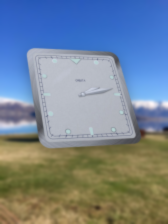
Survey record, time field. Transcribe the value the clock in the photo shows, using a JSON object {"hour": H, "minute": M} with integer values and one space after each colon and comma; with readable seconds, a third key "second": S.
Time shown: {"hour": 2, "minute": 13}
